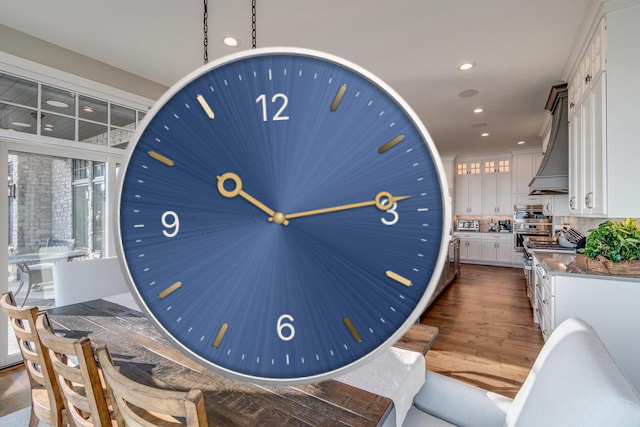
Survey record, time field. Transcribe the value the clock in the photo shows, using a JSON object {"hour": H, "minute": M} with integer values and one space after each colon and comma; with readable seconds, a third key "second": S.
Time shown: {"hour": 10, "minute": 14}
